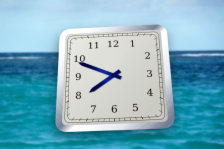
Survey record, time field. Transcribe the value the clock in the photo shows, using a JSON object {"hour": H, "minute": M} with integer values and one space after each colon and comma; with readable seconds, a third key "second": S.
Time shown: {"hour": 7, "minute": 49}
